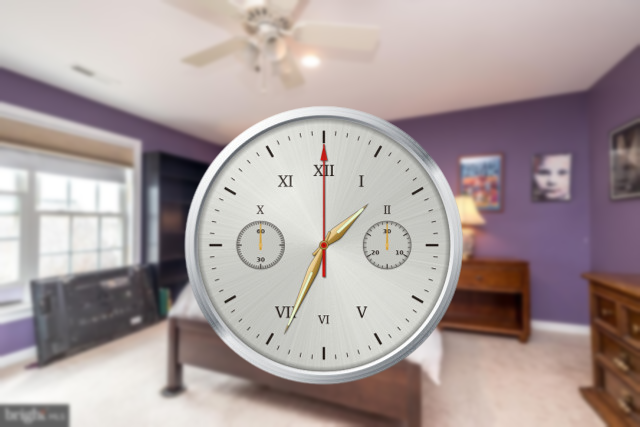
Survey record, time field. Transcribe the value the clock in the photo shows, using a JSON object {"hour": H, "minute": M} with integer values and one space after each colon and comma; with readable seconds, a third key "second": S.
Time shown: {"hour": 1, "minute": 34}
